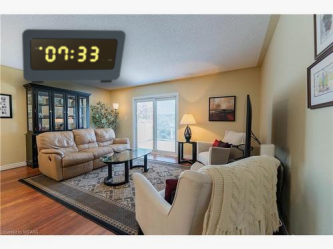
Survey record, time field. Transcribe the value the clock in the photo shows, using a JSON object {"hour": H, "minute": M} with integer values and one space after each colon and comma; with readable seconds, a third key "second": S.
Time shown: {"hour": 7, "minute": 33}
